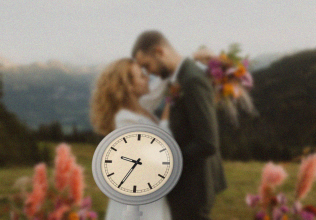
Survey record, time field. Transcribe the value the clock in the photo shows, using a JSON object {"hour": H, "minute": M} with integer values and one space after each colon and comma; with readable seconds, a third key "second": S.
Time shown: {"hour": 9, "minute": 35}
